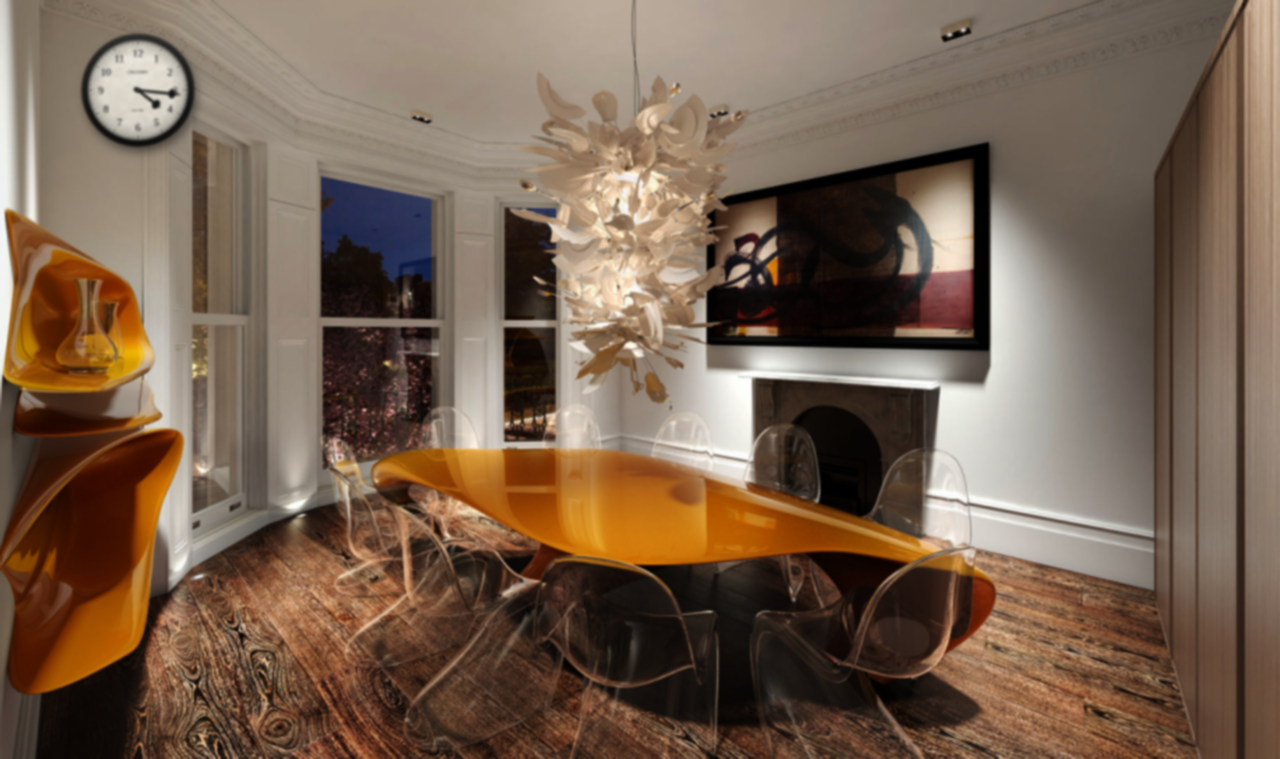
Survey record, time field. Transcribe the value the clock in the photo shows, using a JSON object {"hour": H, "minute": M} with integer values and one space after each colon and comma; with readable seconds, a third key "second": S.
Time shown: {"hour": 4, "minute": 16}
